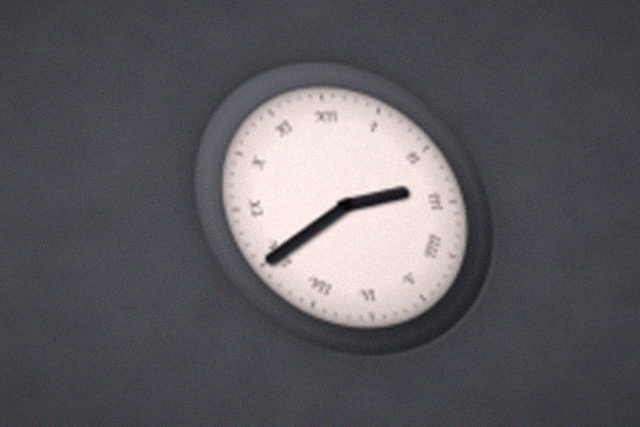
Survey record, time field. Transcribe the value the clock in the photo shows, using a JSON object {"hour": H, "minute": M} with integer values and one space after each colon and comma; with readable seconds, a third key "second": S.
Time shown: {"hour": 2, "minute": 40}
